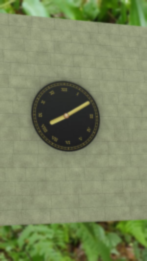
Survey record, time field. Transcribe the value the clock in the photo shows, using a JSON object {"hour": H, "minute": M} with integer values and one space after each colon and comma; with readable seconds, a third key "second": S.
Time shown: {"hour": 8, "minute": 10}
